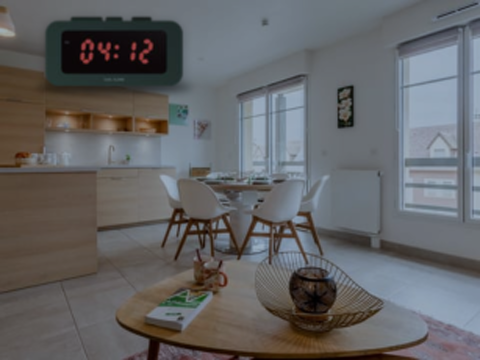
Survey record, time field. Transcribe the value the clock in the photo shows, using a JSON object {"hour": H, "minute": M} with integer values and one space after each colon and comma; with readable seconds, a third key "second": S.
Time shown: {"hour": 4, "minute": 12}
